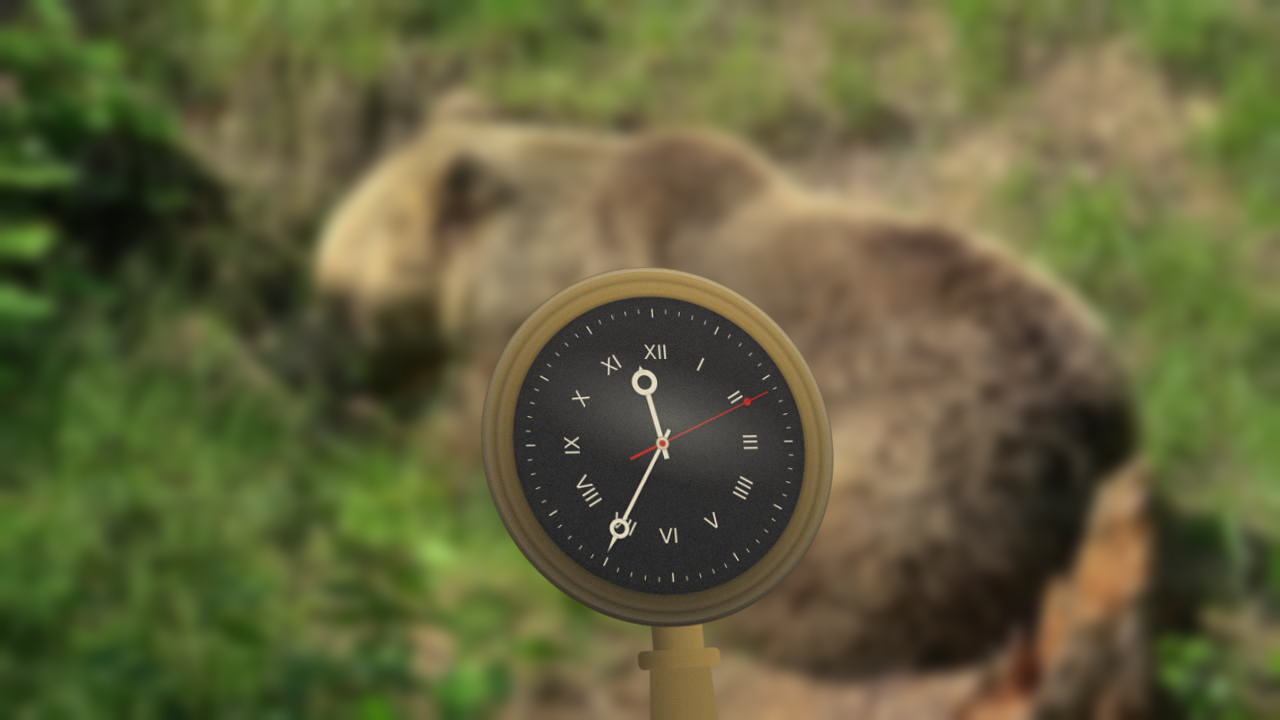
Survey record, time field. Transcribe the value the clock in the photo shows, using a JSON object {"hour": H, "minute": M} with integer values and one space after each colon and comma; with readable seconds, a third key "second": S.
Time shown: {"hour": 11, "minute": 35, "second": 11}
